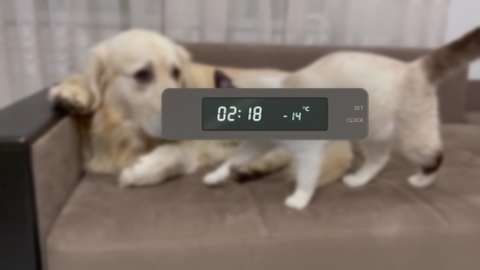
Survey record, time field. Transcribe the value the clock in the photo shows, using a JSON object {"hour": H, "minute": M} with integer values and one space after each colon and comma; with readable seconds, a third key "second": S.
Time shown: {"hour": 2, "minute": 18}
